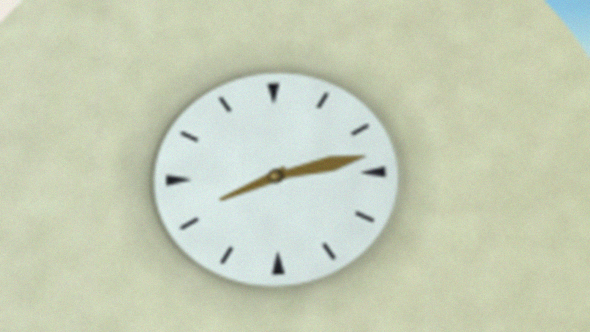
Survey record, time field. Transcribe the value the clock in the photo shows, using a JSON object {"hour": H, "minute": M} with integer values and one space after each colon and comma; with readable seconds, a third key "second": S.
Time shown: {"hour": 8, "minute": 13}
